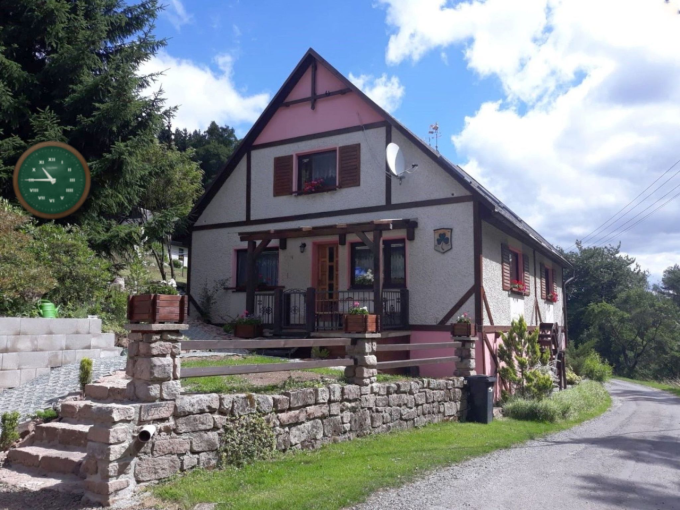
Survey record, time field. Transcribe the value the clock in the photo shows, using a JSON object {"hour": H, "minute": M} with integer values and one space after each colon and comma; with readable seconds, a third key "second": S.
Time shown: {"hour": 10, "minute": 45}
